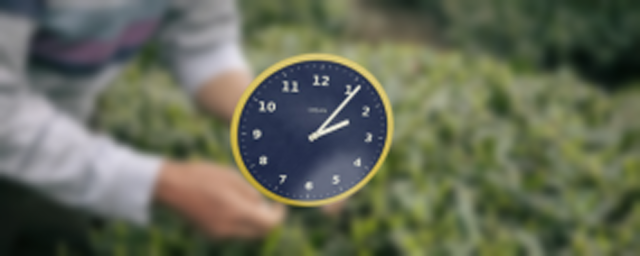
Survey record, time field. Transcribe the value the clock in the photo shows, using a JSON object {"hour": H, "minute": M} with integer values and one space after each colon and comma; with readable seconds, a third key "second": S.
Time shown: {"hour": 2, "minute": 6}
